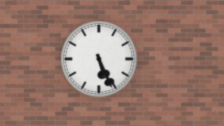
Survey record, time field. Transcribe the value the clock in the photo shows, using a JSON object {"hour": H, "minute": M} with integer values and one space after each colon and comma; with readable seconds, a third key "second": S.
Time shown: {"hour": 5, "minute": 26}
